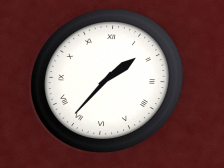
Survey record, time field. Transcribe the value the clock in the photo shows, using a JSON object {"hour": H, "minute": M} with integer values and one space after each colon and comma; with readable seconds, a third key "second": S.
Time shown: {"hour": 1, "minute": 36}
